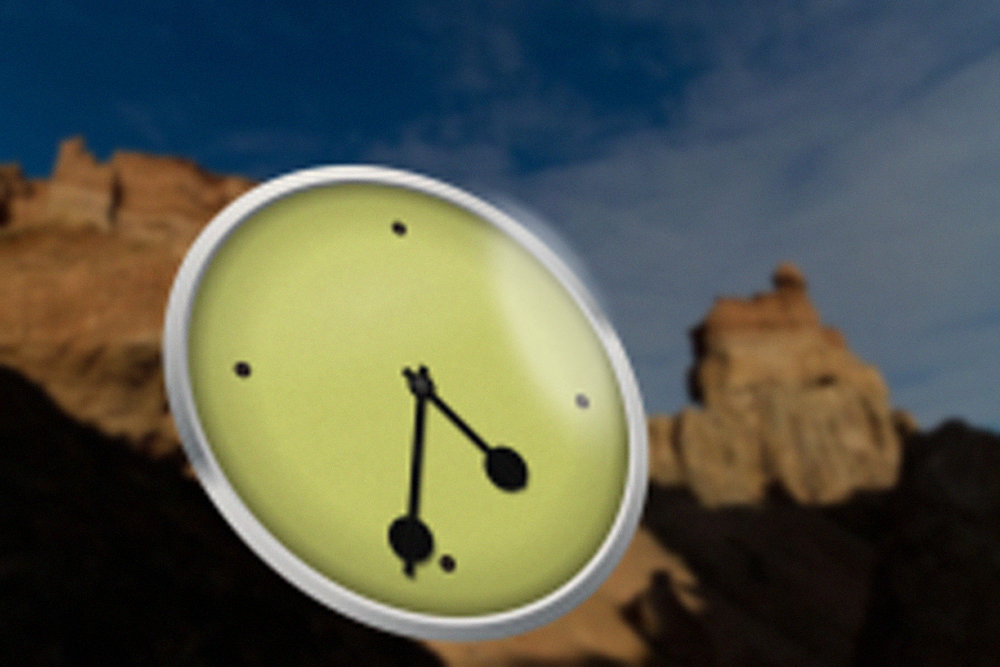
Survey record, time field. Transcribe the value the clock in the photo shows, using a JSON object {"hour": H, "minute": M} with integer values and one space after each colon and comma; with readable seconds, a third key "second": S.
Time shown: {"hour": 4, "minute": 32}
